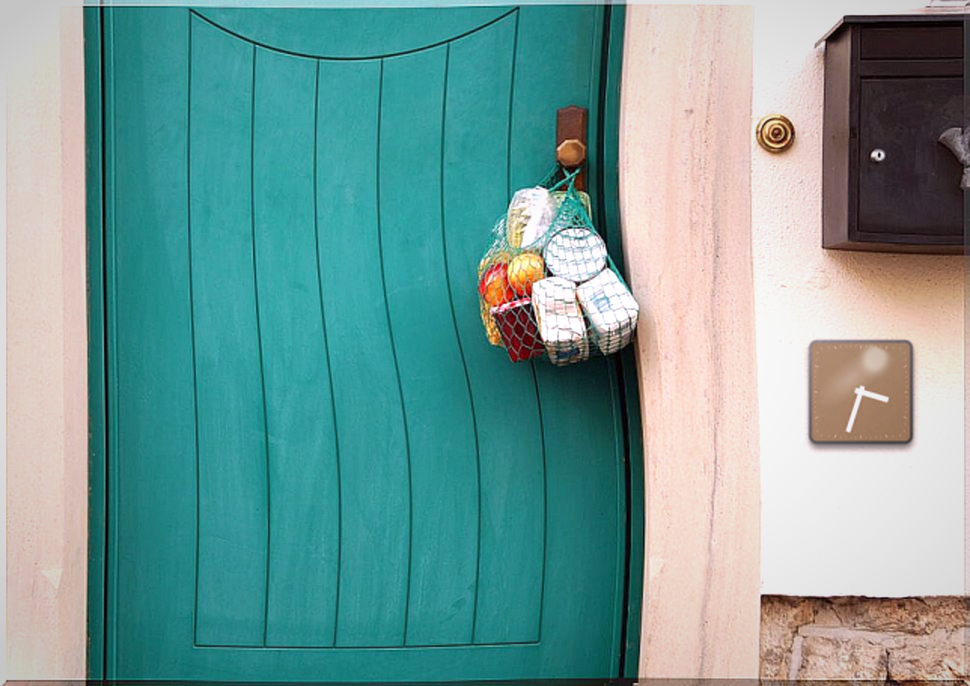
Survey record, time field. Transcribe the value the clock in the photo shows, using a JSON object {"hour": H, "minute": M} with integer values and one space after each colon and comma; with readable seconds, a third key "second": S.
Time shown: {"hour": 3, "minute": 33}
